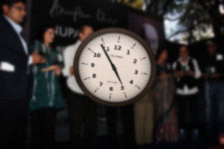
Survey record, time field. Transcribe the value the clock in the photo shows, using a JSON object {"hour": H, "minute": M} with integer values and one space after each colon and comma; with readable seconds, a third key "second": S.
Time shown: {"hour": 4, "minute": 54}
